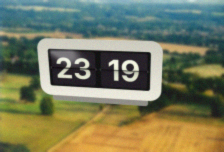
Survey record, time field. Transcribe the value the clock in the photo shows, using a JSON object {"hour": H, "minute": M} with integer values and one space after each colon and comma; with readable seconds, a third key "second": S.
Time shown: {"hour": 23, "minute": 19}
